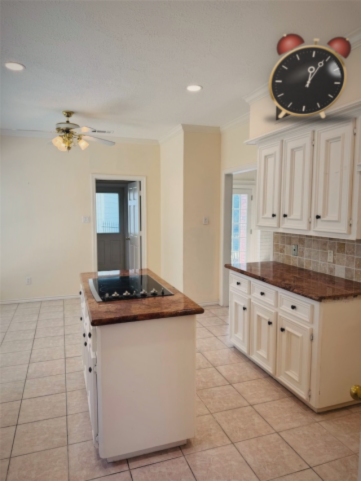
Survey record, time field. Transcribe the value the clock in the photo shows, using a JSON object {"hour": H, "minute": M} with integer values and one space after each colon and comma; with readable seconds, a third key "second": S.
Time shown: {"hour": 12, "minute": 4}
